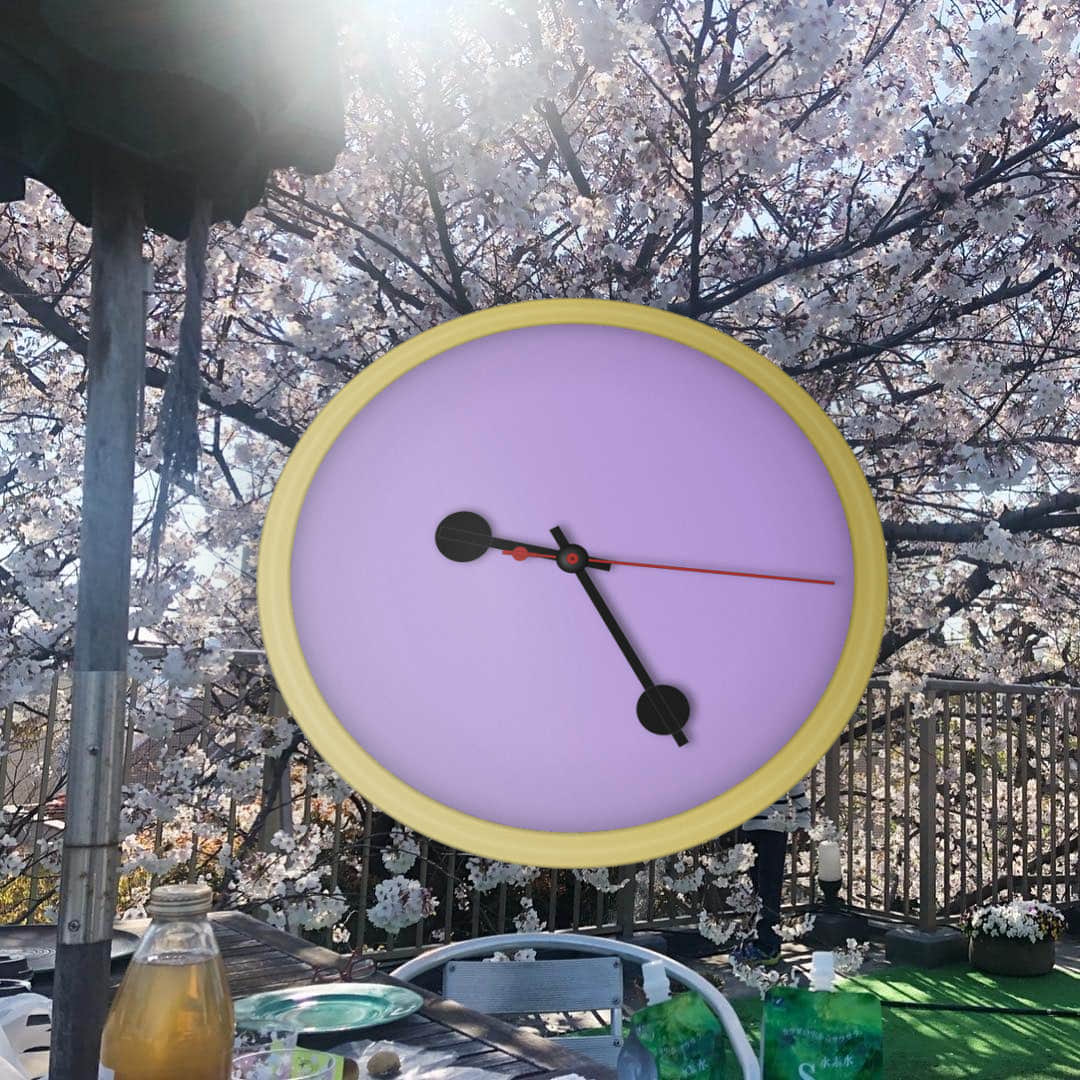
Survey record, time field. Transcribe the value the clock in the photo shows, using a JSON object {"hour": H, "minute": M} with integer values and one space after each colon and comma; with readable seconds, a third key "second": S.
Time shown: {"hour": 9, "minute": 25, "second": 16}
